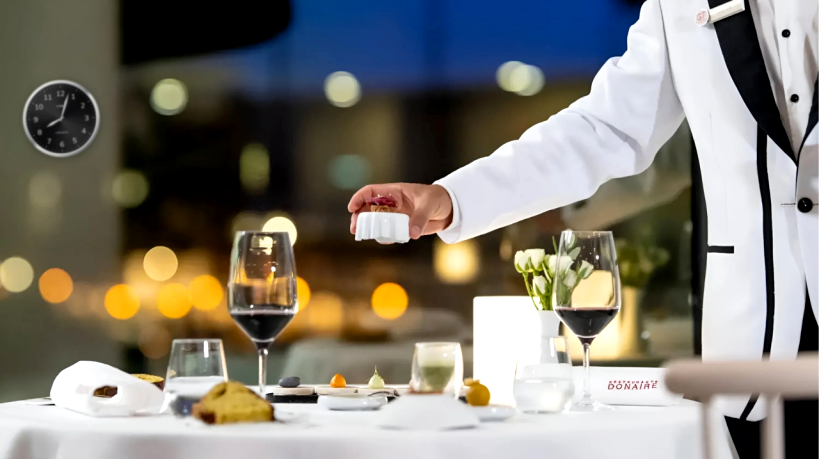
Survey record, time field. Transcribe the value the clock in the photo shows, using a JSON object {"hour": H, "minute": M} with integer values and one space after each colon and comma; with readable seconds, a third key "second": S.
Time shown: {"hour": 8, "minute": 3}
